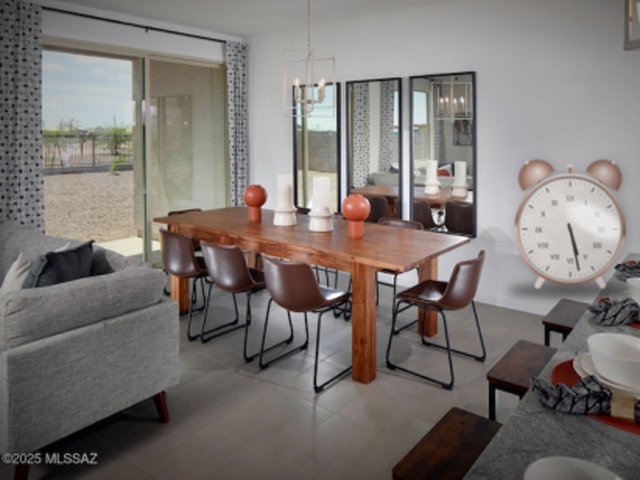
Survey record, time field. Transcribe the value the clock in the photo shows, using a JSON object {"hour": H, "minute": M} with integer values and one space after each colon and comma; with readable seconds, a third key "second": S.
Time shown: {"hour": 5, "minute": 28}
